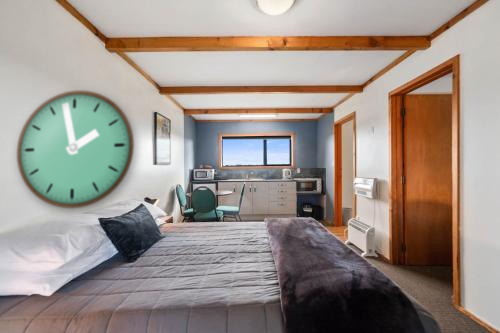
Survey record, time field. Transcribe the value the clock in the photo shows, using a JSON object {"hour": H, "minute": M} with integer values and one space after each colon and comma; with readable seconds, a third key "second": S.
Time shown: {"hour": 1, "minute": 58}
